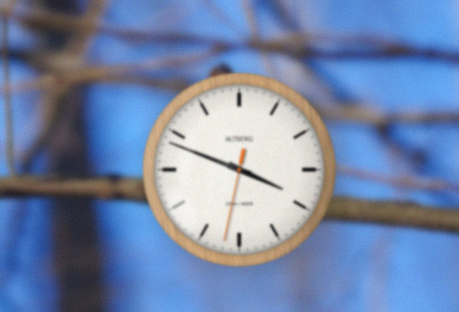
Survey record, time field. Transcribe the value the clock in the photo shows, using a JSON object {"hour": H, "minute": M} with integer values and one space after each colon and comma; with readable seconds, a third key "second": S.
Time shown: {"hour": 3, "minute": 48, "second": 32}
